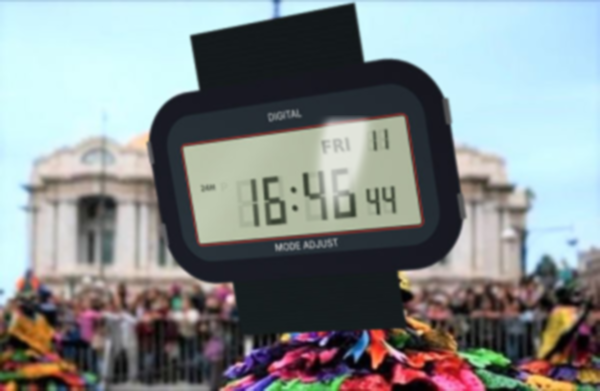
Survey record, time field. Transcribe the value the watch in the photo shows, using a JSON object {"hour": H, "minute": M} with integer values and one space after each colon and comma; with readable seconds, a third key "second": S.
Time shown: {"hour": 16, "minute": 46, "second": 44}
